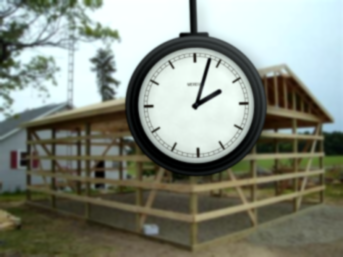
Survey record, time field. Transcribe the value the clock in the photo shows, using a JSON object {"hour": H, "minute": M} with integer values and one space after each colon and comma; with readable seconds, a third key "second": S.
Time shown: {"hour": 2, "minute": 3}
